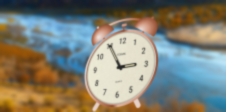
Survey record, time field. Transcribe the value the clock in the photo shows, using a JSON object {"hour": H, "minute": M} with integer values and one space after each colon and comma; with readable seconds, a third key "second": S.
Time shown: {"hour": 2, "minute": 55}
